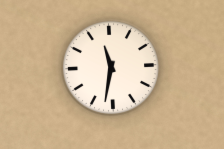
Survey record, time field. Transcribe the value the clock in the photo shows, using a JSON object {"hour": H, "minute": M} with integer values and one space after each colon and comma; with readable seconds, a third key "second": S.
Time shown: {"hour": 11, "minute": 32}
